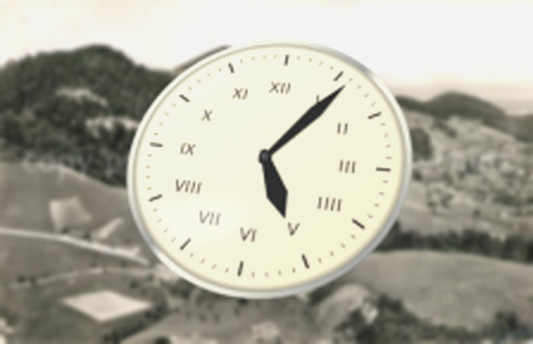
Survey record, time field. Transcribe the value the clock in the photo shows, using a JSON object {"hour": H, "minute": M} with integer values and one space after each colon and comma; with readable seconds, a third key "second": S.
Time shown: {"hour": 5, "minute": 6}
